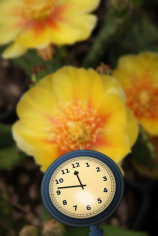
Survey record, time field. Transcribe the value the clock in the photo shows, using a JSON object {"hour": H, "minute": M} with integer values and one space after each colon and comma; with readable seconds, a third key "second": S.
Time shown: {"hour": 11, "minute": 47}
